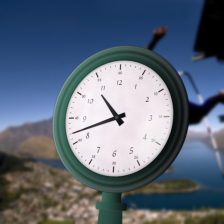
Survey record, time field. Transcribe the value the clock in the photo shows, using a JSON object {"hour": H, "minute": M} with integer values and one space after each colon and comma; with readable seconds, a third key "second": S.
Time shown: {"hour": 10, "minute": 42}
